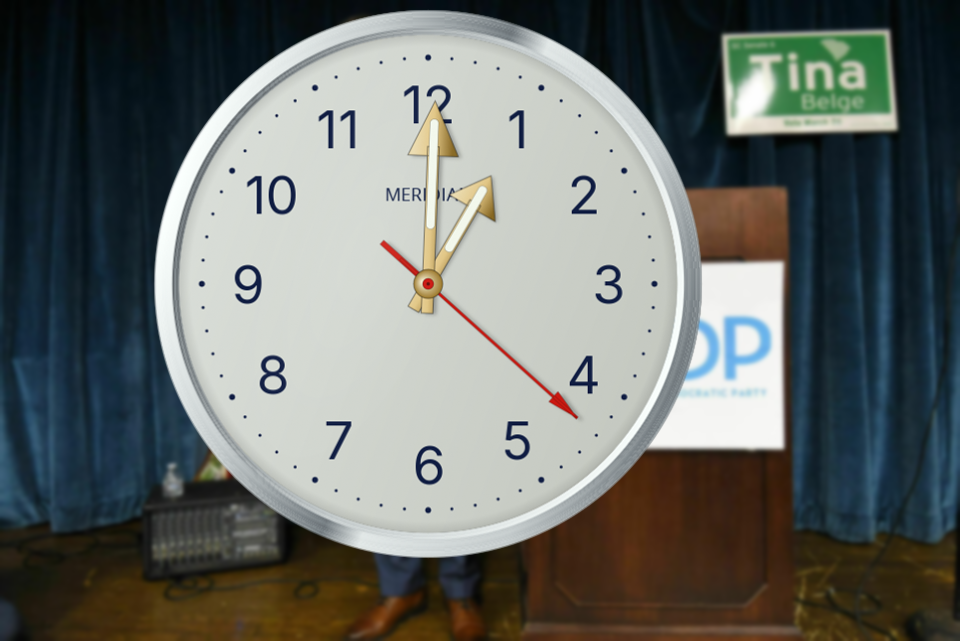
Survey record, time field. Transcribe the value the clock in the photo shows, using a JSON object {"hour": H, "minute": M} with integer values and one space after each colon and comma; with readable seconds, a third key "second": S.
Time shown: {"hour": 1, "minute": 0, "second": 22}
